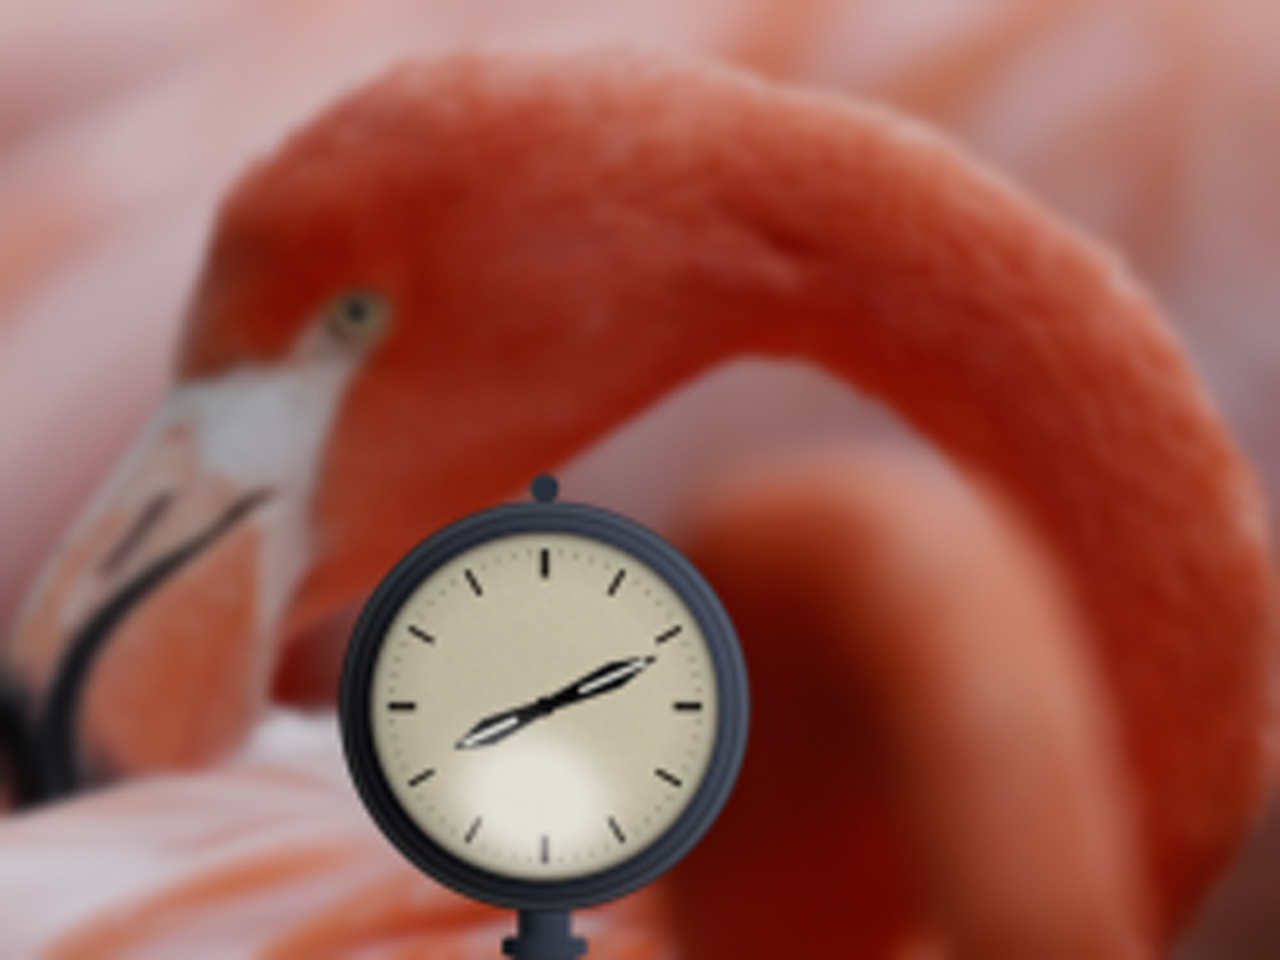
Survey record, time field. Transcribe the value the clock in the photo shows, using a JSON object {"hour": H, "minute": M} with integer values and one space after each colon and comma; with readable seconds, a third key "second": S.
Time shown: {"hour": 8, "minute": 11}
